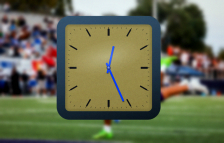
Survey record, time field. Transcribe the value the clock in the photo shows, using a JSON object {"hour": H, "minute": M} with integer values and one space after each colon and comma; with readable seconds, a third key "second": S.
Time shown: {"hour": 12, "minute": 26}
